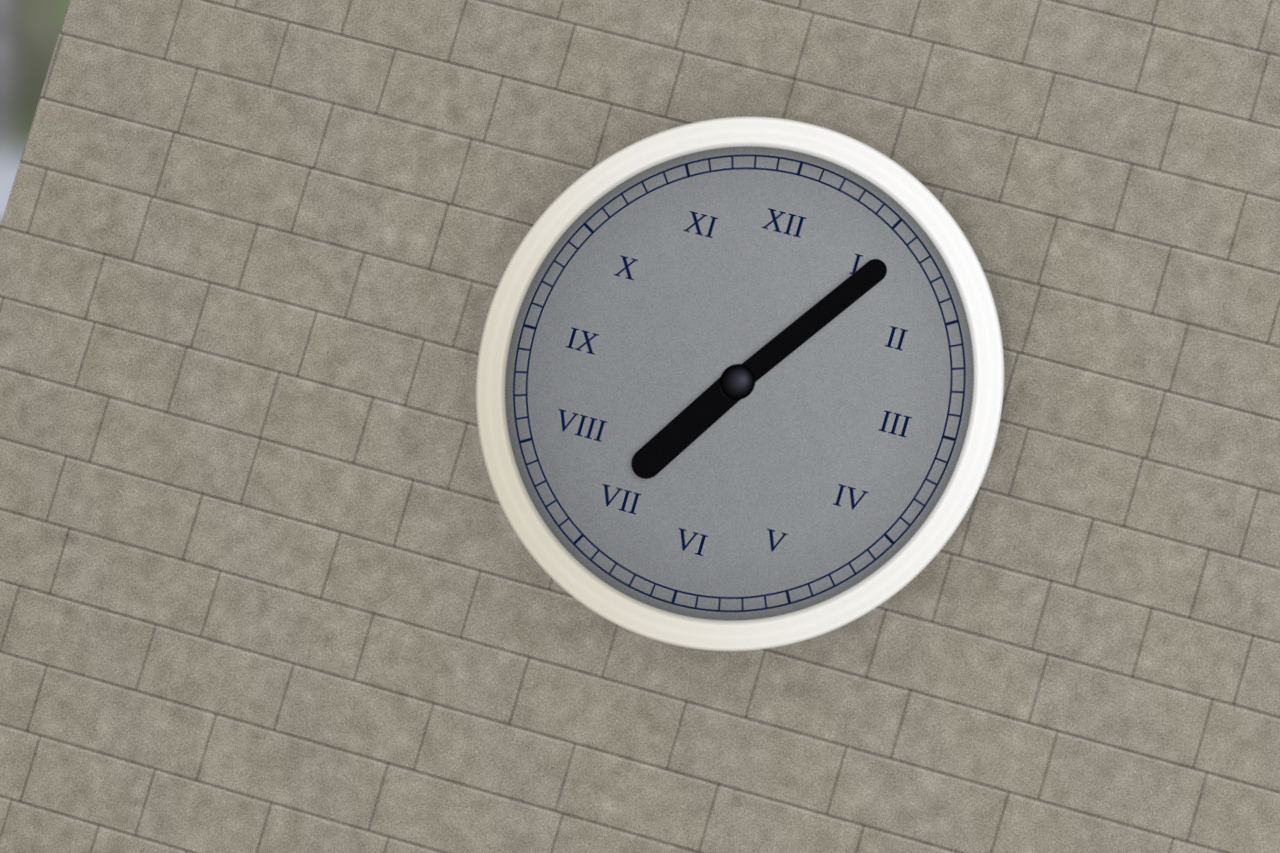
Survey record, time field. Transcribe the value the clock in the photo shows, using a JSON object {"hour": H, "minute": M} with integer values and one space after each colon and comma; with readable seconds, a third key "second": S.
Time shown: {"hour": 7, "minute": 6}
